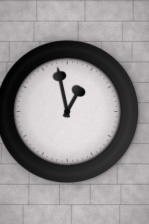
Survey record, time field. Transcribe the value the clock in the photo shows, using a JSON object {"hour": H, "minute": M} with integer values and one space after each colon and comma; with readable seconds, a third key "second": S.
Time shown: {"hour": 12, "minute": 58}
